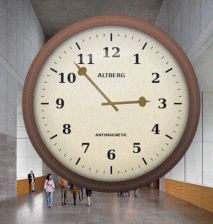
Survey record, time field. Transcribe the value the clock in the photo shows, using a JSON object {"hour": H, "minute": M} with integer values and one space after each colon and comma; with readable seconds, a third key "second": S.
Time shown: {"hour": 2, "minute": 53}
